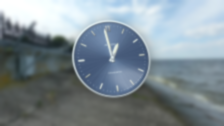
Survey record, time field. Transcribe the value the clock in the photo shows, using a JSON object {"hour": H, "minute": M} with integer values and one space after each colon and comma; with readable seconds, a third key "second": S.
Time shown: {"hour": 12, "minute": 59}
